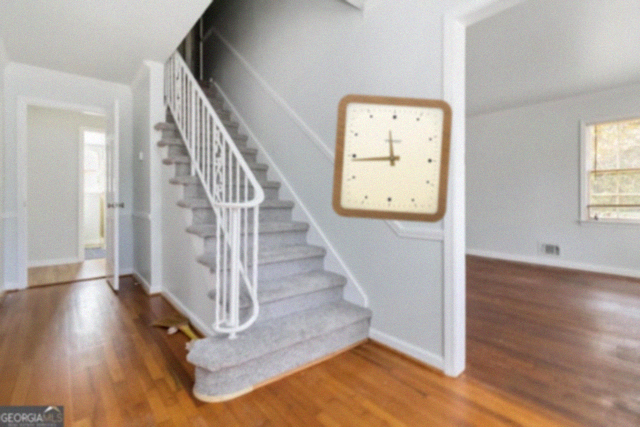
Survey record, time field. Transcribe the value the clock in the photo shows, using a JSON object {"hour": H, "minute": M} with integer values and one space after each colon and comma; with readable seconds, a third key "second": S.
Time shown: {"hour": 11, "minute": 44}
